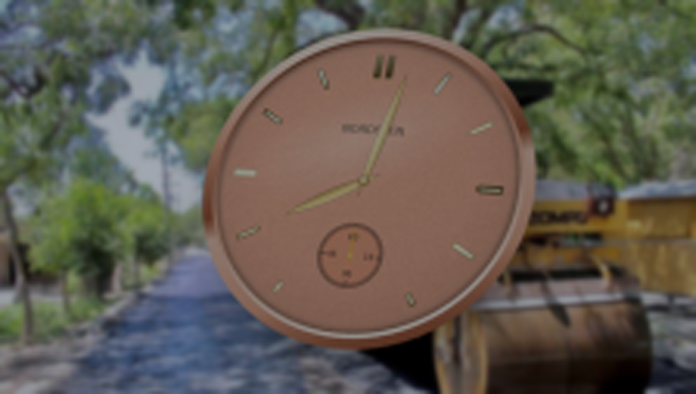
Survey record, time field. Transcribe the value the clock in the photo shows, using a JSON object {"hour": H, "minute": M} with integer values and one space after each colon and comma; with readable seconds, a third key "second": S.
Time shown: {"hour": 8, "minute": 2}
